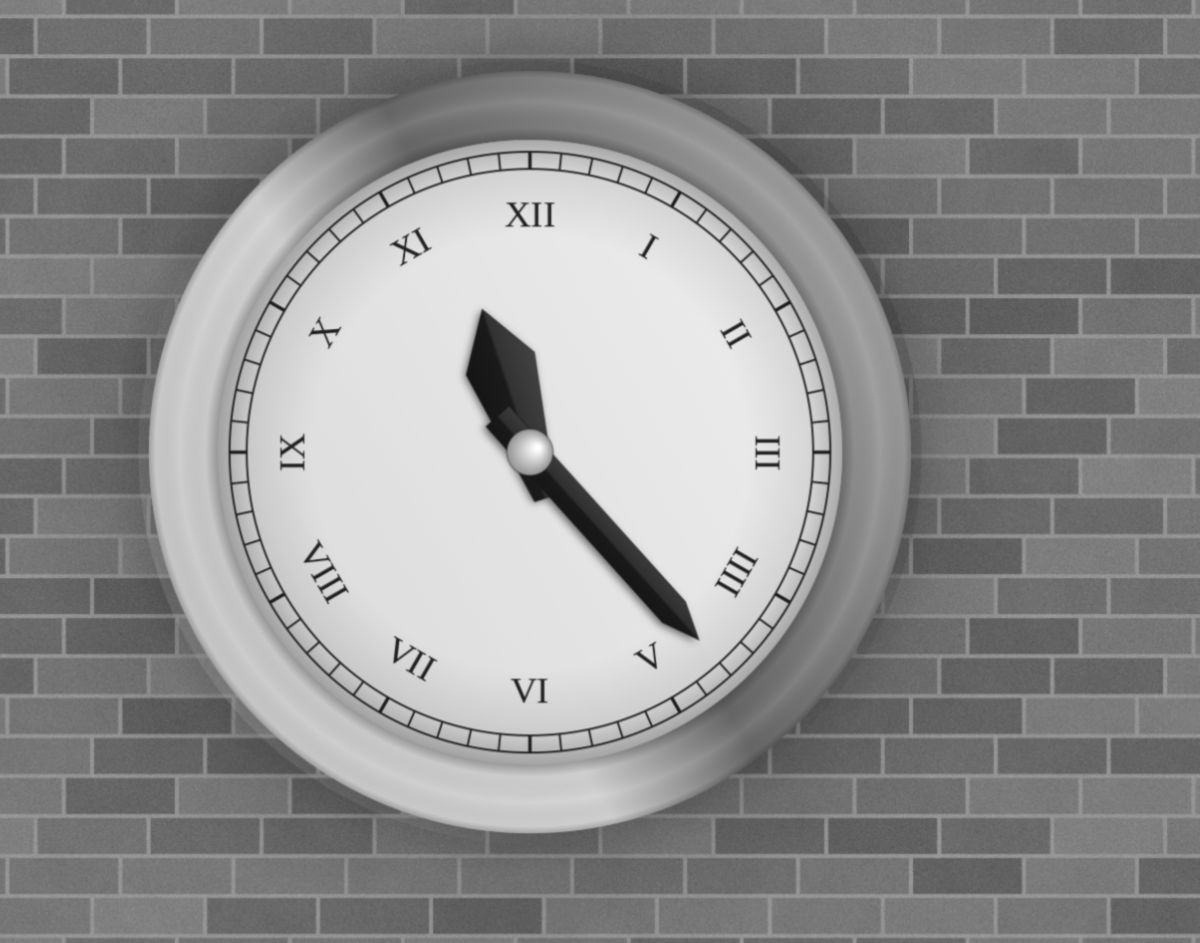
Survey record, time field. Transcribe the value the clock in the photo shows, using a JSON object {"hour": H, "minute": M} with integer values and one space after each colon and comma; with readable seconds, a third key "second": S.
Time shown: {"hour": 11, "minute": 23}
